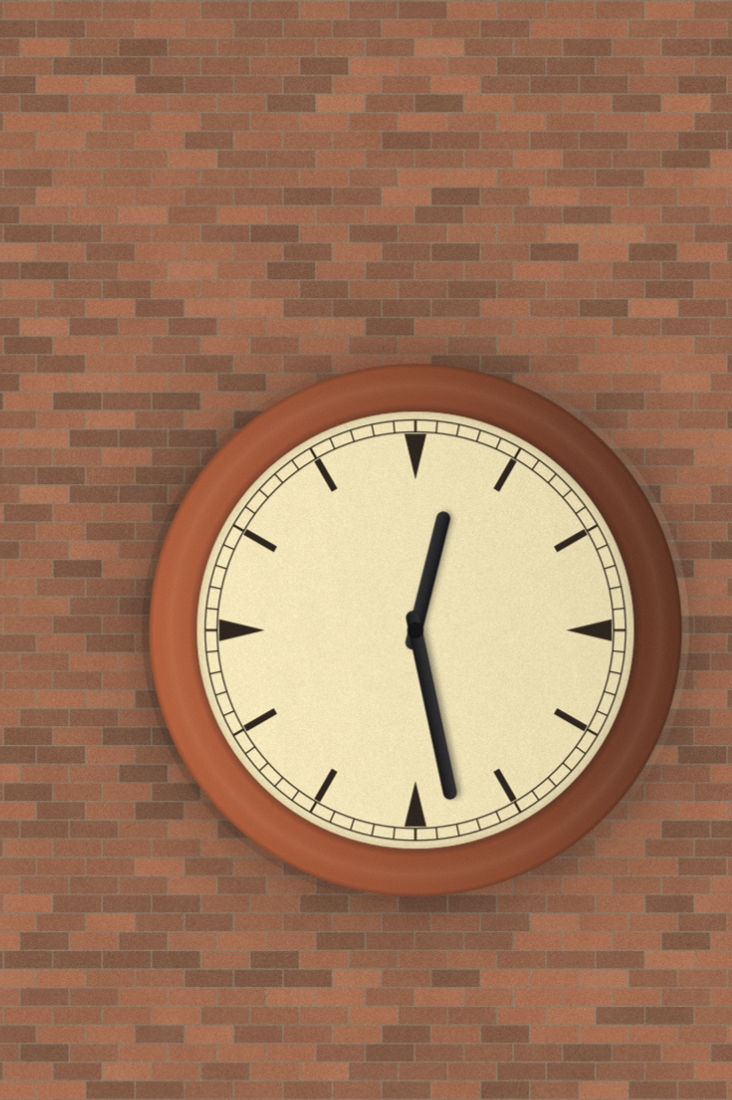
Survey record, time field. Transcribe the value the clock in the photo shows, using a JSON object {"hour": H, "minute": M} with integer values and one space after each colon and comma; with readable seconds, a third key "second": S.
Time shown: {"hour": 12, "minute": 28}
